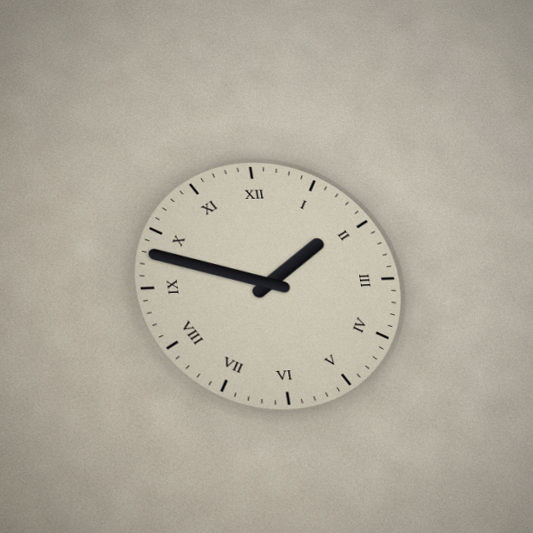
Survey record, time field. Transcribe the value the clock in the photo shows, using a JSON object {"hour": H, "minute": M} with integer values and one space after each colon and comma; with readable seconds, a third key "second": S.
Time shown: {"hour": 1, "minute": 48}
